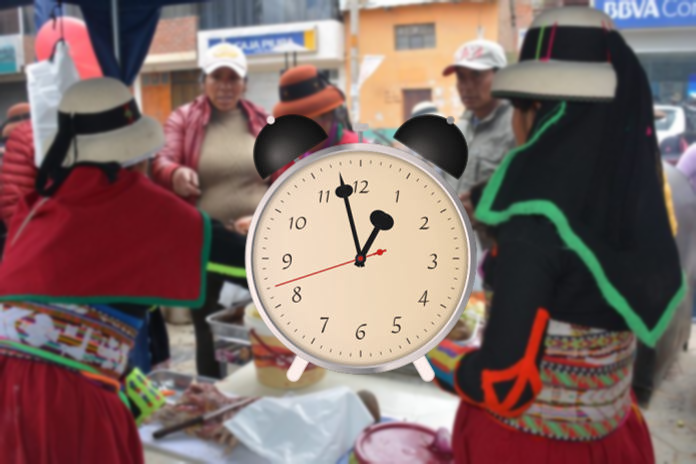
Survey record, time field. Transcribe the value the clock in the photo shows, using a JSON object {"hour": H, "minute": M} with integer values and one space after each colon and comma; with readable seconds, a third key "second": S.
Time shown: {"hour": 12, "minute": 57, "second": 42}
